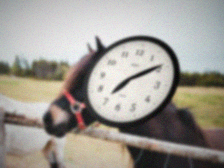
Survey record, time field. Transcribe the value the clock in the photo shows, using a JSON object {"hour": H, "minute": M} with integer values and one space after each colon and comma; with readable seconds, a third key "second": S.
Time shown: {"hour": 7, "minute": 9}
